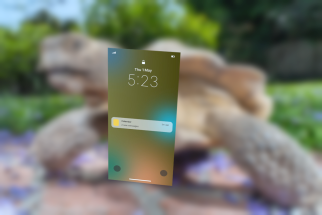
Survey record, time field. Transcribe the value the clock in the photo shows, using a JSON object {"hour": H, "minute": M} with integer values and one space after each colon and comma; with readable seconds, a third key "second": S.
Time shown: {"hour": 5, "minute": 23}
